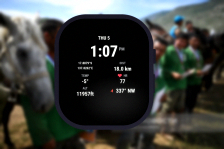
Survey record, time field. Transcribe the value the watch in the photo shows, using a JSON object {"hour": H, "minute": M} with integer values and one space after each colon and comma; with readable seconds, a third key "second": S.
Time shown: {"hour": 1, "minute": 7}
